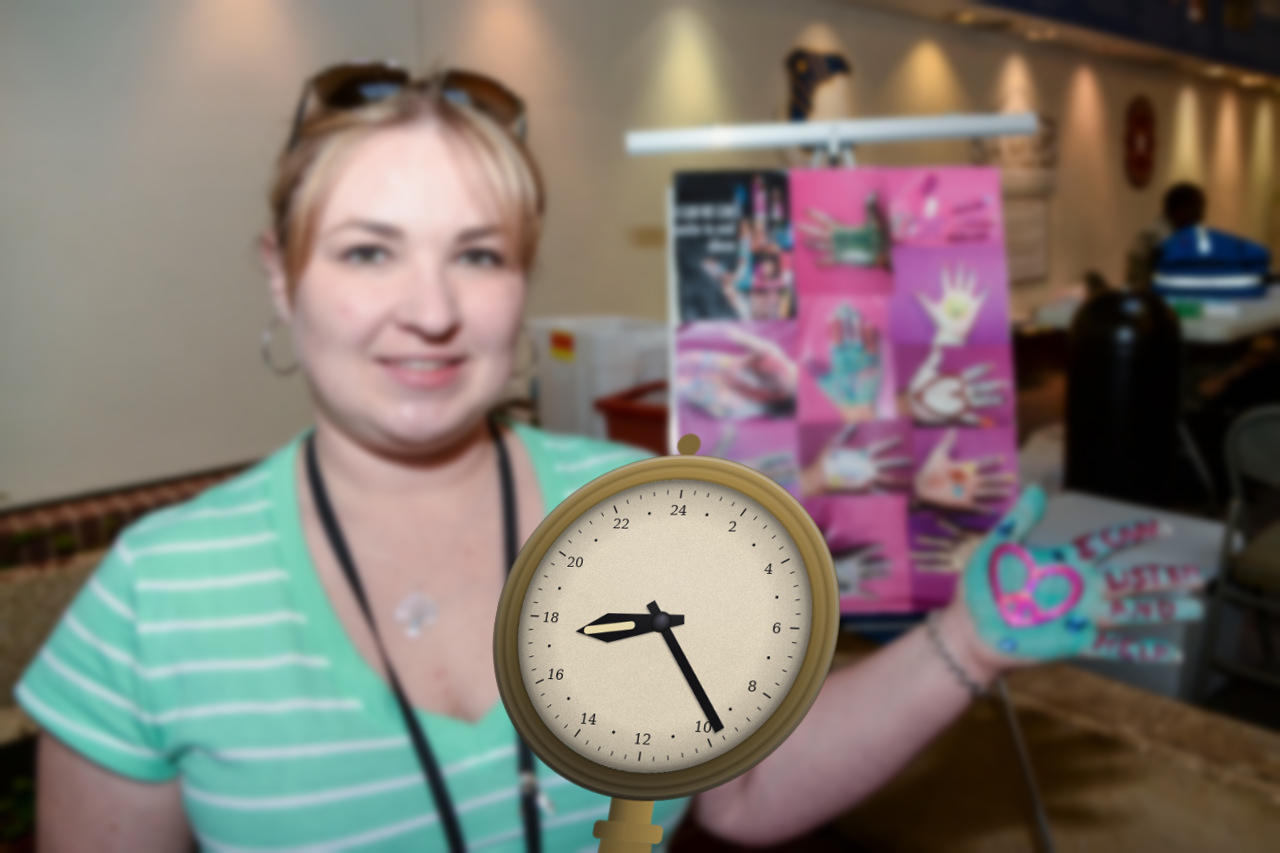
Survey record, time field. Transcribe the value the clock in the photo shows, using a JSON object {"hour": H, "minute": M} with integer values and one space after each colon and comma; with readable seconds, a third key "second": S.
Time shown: {"hour": 17, "minute": 24}
